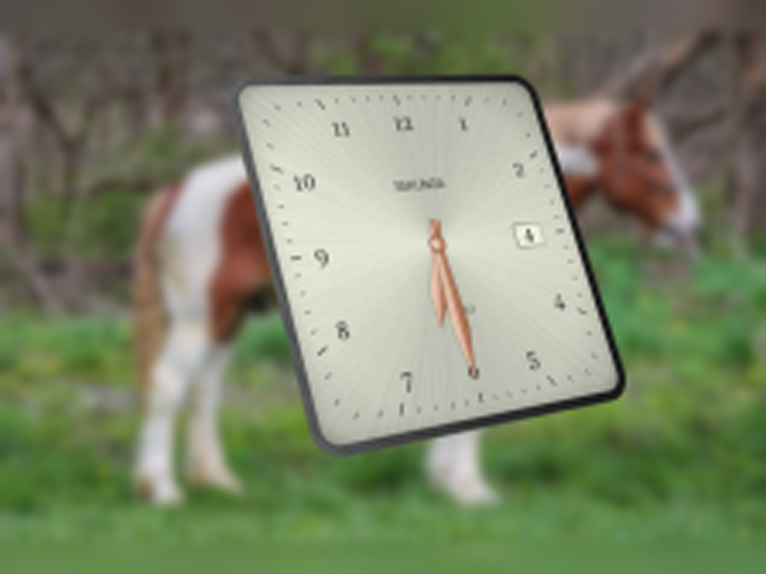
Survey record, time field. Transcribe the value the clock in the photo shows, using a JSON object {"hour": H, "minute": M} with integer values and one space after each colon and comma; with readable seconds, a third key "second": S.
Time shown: {"hour": 6, "minute": 30}
